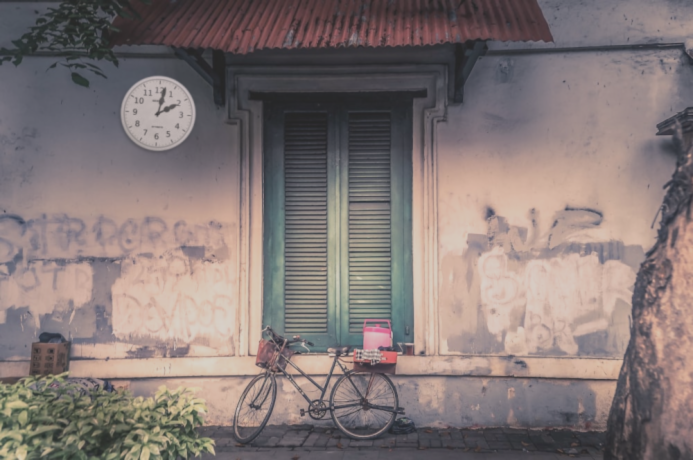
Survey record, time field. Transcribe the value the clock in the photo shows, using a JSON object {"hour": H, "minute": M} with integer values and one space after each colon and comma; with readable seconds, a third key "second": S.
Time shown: {"hour": 2, "minute": 2}
